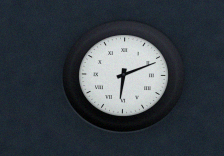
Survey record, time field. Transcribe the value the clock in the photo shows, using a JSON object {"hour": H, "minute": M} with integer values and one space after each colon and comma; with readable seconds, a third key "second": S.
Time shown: {"hour": 6, "minute": 11}
